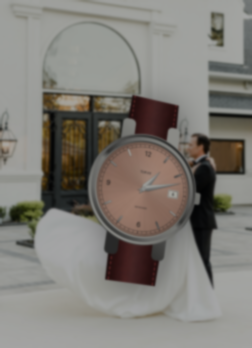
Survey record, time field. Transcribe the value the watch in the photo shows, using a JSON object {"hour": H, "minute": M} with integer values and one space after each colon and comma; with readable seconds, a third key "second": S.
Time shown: {"hour": 1, "minute": 12}
